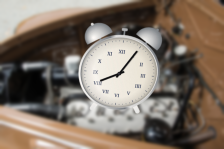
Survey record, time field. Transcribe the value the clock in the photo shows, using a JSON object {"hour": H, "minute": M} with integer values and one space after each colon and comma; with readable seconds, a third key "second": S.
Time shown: {"hour": 8, "minute": 5}
